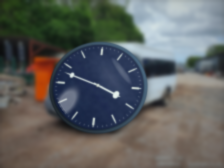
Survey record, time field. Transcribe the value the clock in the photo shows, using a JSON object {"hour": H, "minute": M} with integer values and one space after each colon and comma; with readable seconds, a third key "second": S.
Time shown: {"hour": 3, "minute": 48}
